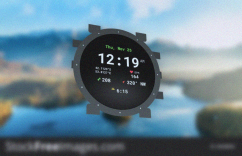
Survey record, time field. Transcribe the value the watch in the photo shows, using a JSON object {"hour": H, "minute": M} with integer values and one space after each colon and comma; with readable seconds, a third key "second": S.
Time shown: {"hour": 12, "minute": 19}
